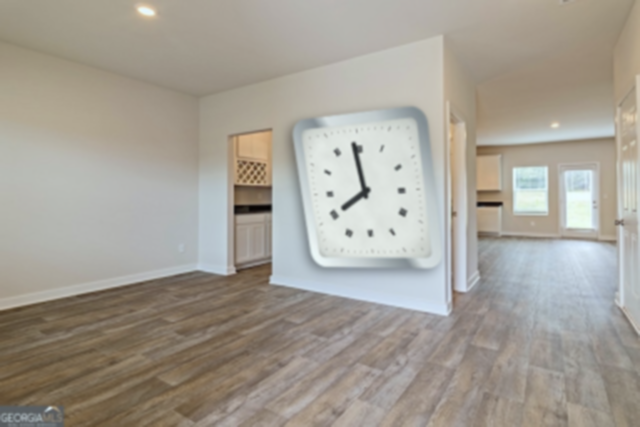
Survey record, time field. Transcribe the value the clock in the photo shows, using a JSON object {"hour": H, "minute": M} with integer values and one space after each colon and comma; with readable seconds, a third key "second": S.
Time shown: {"hour": 7, "minute": 59}
